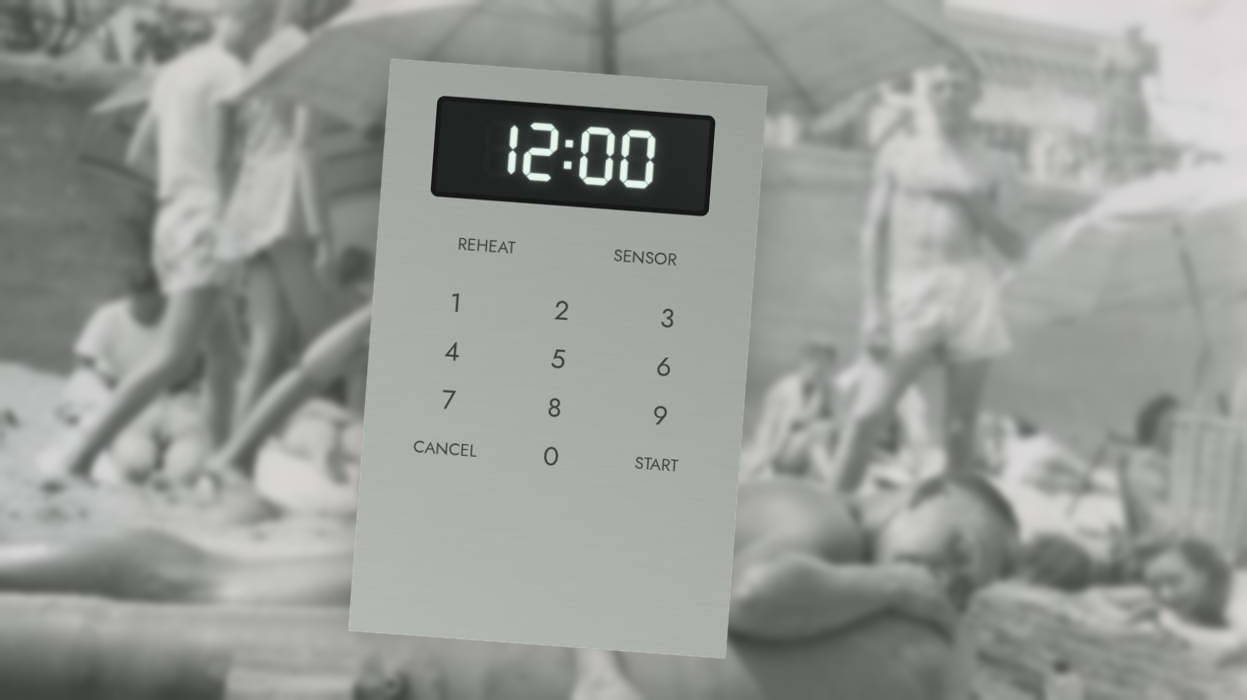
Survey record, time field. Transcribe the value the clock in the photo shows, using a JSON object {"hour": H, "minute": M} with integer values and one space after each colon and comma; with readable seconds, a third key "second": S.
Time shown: {"hour": 12, "minute": 0}
